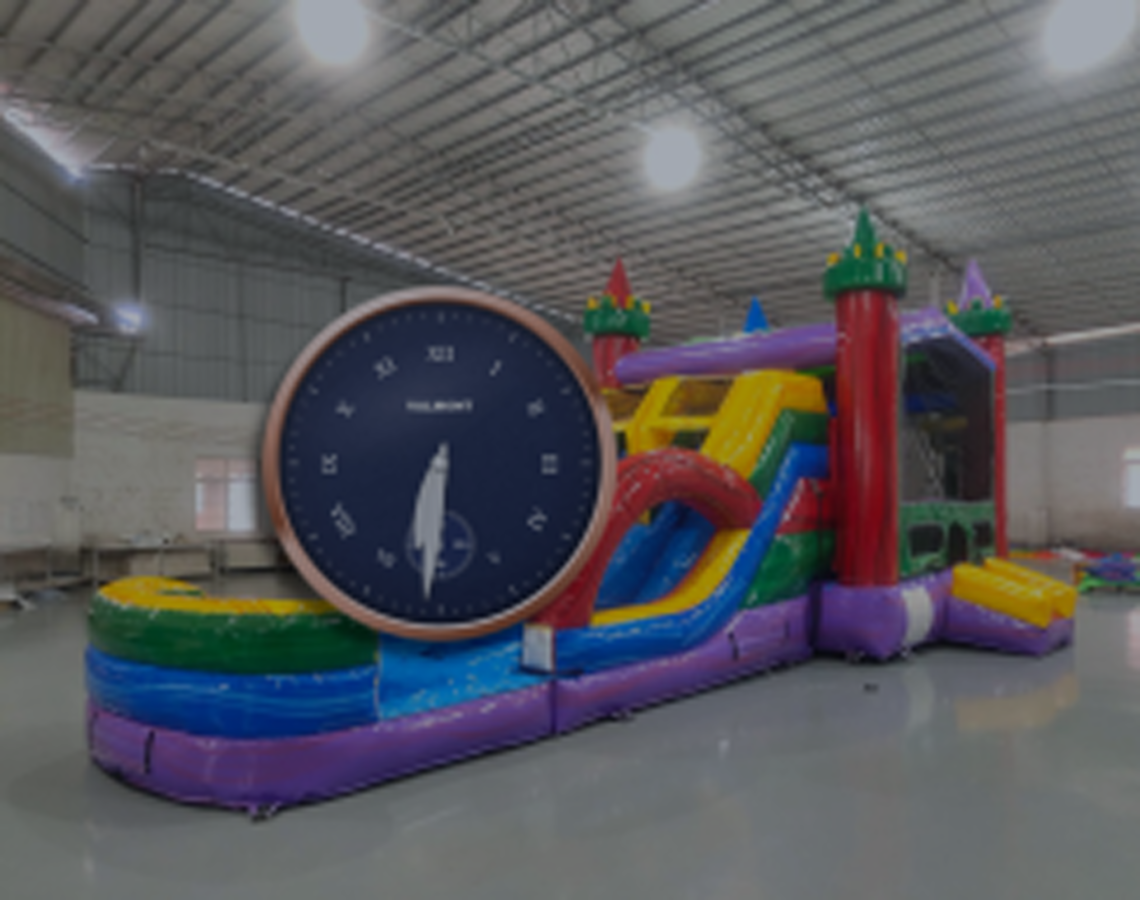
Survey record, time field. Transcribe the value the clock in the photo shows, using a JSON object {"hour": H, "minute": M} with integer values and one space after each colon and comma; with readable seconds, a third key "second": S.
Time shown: {"hour": 6, "minute": 31}
